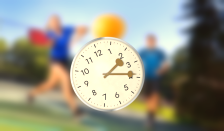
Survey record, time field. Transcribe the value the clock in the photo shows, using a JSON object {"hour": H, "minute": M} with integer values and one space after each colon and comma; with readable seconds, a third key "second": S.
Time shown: {"hour": 2, "minute": 19}
